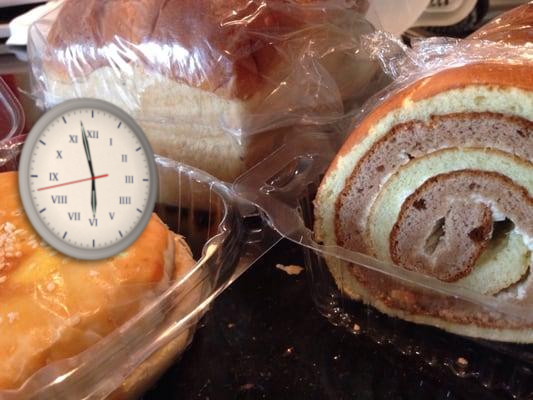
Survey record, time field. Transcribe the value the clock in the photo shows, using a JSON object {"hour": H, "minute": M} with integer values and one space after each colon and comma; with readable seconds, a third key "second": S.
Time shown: {"hour": 5, "minute": 57, "second": 43}
